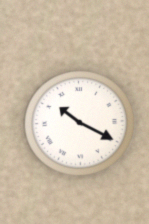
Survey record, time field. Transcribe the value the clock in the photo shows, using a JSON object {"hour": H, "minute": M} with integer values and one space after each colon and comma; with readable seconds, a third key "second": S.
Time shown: {"hour": 10, "minute": 20}
